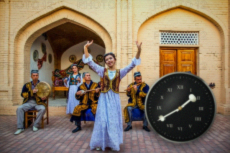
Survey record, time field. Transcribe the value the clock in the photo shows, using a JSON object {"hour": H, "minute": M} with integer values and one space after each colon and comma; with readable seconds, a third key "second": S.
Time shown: {"hour": 1, "minute": 40}
